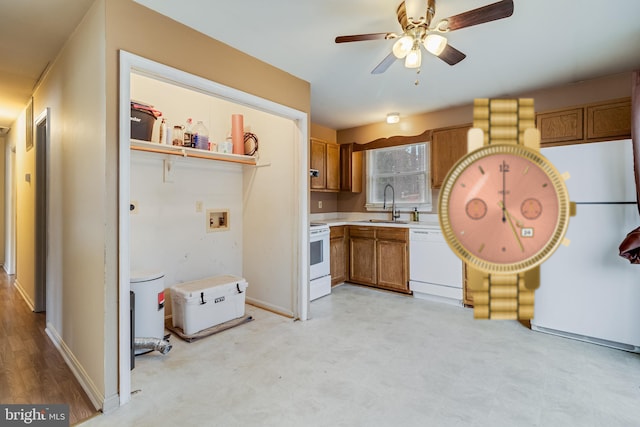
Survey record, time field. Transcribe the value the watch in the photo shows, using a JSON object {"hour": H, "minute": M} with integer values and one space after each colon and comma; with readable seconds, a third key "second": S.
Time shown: {"hour": 4, "minute": 26}
